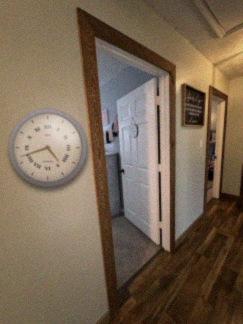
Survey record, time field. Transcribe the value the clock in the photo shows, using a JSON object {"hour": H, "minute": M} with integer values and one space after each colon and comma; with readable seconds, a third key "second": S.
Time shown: {"hour": 4, "minute": 42}
